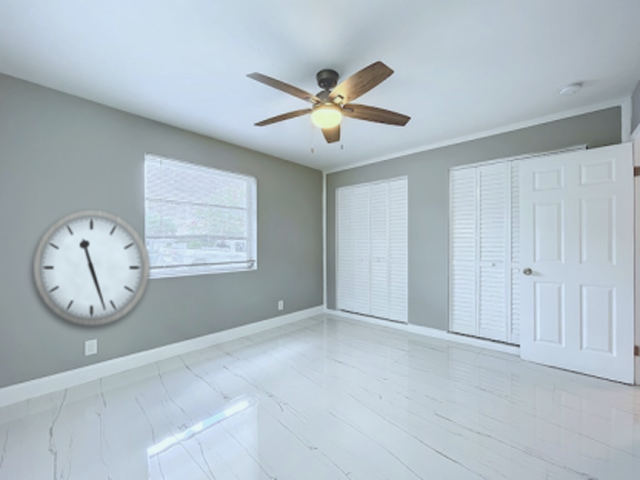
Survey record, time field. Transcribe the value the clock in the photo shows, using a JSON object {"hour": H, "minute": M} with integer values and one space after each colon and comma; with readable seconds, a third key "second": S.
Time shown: {"hour": 11, "minute": 27}
